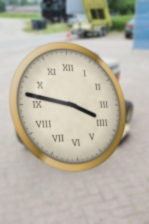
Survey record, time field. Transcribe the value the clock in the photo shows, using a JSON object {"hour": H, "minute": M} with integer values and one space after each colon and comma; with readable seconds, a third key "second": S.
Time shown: {"hour": 3, "minute": 47}
